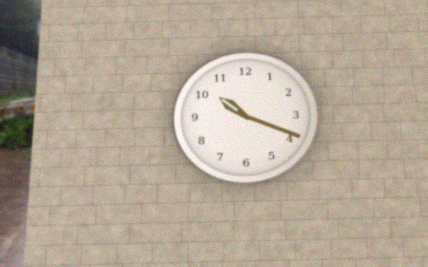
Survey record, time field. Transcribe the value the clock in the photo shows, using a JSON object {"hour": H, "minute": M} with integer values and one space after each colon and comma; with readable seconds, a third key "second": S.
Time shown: {"hour": 10, "minute": 19}
